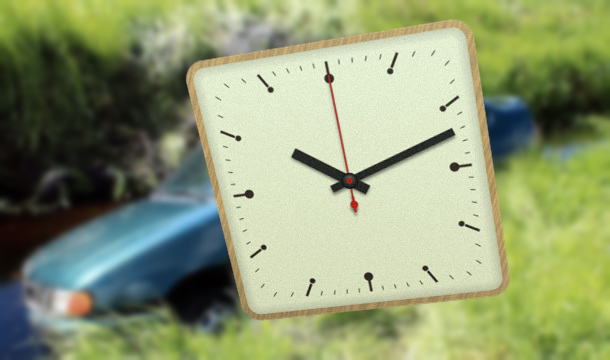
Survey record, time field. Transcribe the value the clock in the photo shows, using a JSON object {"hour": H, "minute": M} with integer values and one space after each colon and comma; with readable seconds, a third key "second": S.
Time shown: {"hour": 10, "minute": 12, "second": 0}
